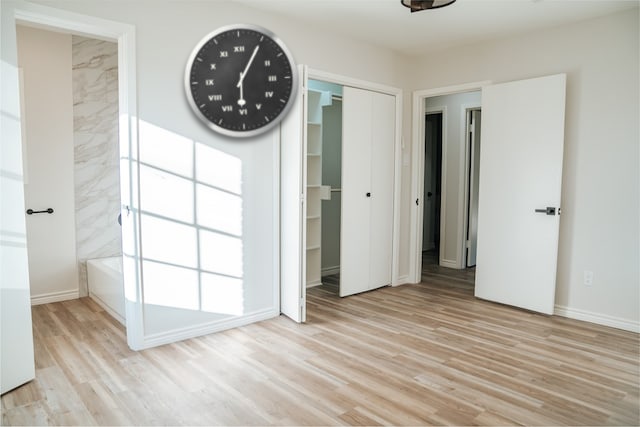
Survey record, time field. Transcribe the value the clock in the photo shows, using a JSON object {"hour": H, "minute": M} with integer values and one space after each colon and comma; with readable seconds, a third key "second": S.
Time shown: {"hour": 6, "minute": 5}
